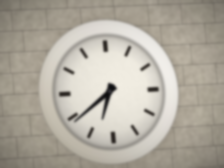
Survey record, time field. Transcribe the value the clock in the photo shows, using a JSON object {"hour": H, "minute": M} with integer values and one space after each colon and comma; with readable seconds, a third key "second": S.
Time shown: {"hour": 6, "minute": 39}
